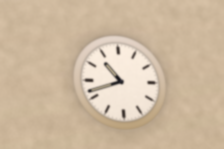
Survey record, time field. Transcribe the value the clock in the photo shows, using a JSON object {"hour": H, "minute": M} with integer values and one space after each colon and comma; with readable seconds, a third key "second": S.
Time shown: {"hour": 10, "minute": 42}
